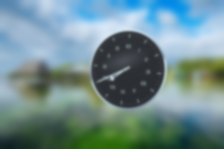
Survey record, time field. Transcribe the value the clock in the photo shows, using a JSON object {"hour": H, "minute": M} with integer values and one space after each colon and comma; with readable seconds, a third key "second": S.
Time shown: {"hour": 7, "minute": 40}
